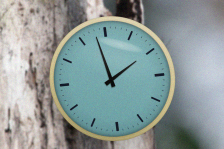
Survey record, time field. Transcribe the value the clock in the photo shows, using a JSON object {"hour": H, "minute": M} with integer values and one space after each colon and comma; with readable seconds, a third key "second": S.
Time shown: {"hour": 1, "minute": 58}
